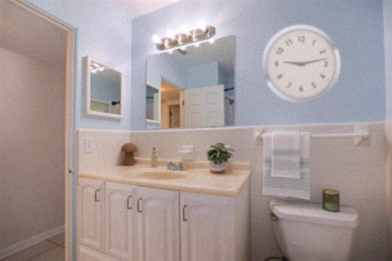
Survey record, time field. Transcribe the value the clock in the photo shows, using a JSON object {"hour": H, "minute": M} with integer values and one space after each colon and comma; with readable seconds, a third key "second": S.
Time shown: {"hour": 9, "minute": 13}
